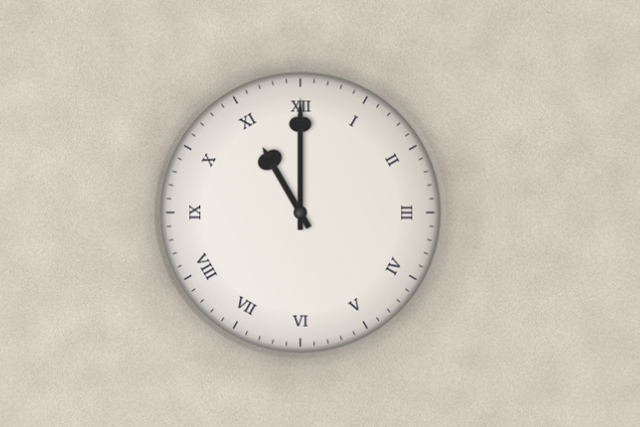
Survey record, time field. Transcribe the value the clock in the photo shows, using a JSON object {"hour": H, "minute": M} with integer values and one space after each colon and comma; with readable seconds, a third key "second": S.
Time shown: {"hour": 11, "minute": 0}
